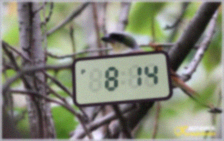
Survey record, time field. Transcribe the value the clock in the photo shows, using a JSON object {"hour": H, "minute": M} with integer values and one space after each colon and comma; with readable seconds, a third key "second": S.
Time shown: {"hour": 8, "minute": 14}
